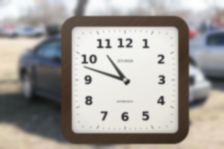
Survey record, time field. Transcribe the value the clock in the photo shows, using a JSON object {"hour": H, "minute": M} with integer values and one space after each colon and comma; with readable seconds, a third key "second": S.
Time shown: {"hour": 10, "minute": 48}
